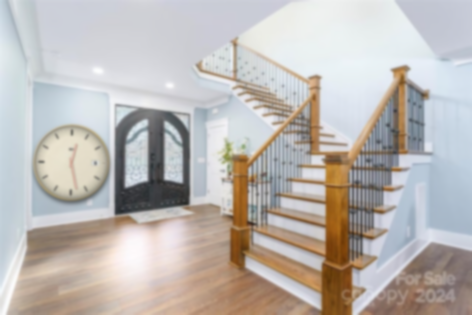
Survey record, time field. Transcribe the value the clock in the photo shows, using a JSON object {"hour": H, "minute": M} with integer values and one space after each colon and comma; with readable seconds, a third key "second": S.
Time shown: {"hour": 12, "minute": 28}
